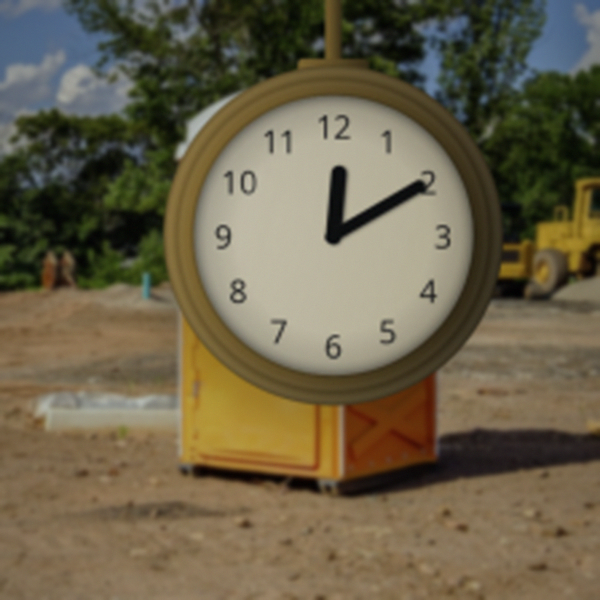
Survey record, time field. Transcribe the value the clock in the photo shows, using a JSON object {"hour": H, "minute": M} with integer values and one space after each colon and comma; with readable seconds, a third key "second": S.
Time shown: {"hour": 12, "minute": 10}
